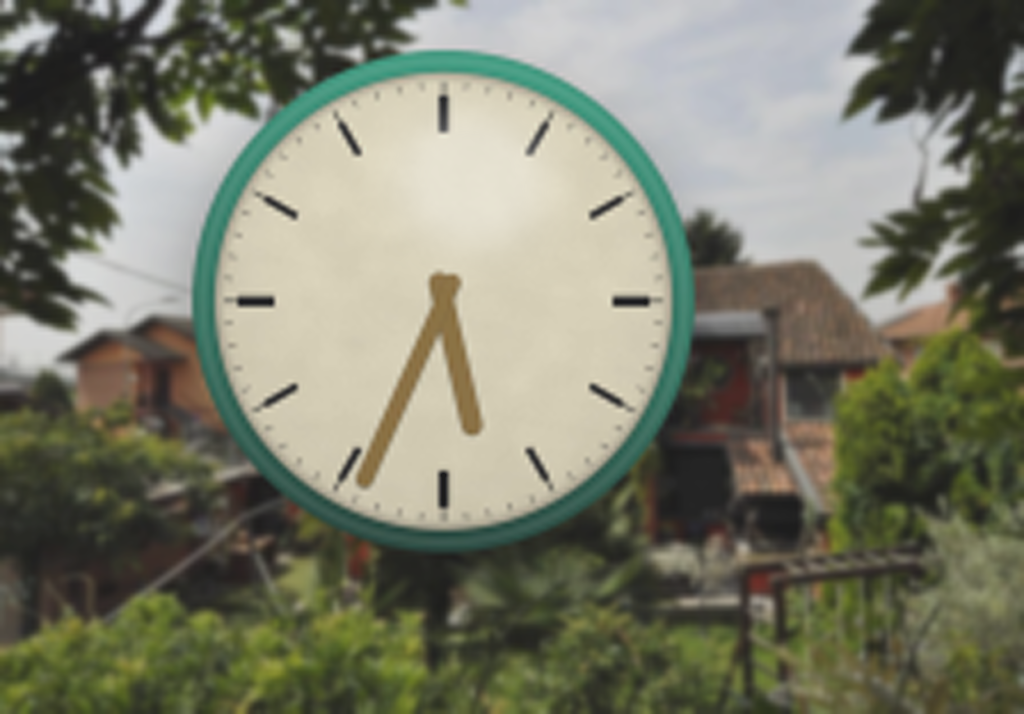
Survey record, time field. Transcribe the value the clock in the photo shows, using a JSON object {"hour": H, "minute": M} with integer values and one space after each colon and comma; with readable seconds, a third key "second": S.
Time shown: {"hour": 5, "minute": 34}
